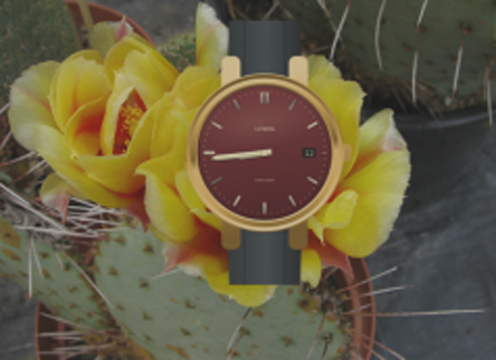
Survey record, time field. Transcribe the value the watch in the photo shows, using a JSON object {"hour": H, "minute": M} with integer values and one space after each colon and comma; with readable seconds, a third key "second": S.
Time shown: {"hour": 8, "minute": 44}
